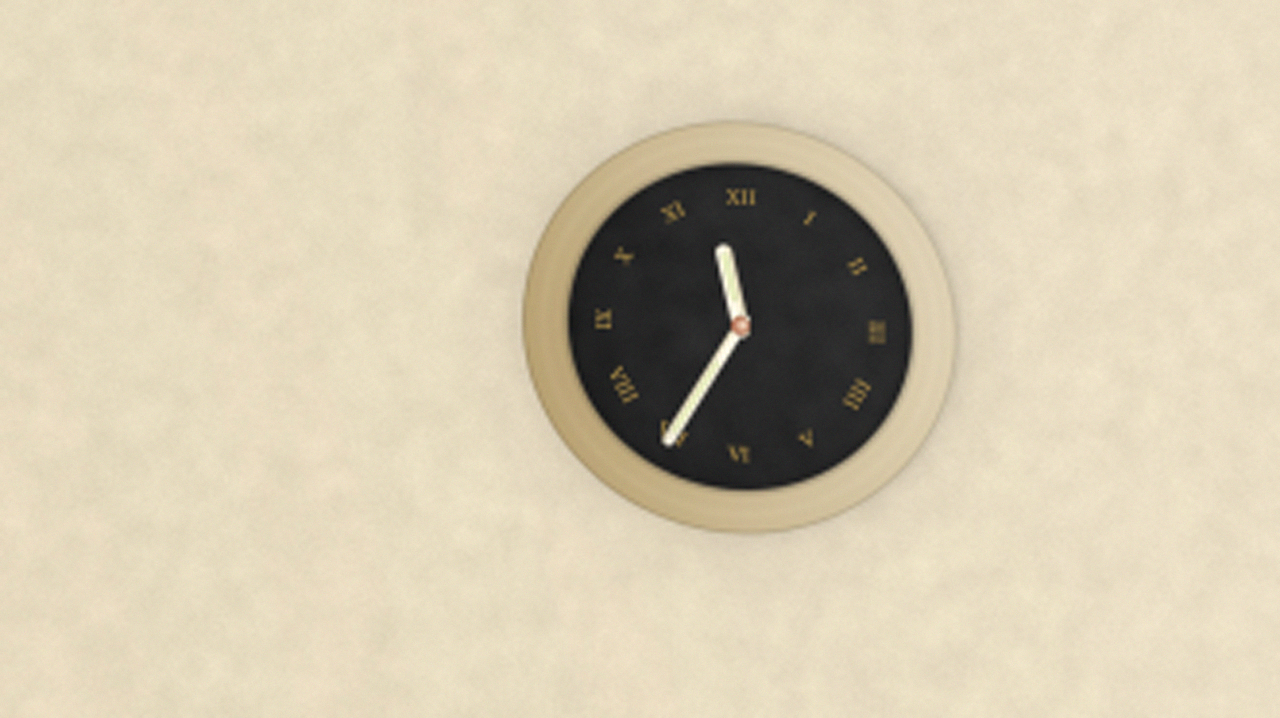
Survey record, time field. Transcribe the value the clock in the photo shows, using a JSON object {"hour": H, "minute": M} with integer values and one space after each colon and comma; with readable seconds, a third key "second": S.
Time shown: {"hour": 11, "minute": 35}
